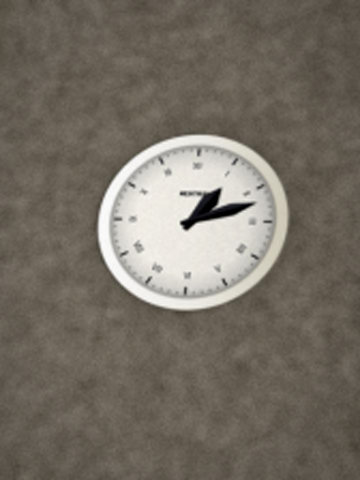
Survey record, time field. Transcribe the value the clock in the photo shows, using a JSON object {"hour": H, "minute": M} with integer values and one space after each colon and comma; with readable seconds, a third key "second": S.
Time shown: {"hour": 1, "minute": 12}
